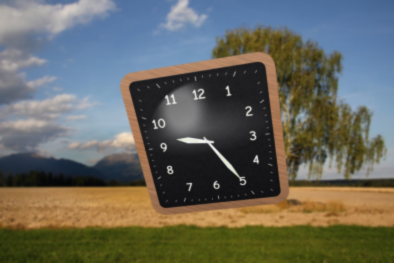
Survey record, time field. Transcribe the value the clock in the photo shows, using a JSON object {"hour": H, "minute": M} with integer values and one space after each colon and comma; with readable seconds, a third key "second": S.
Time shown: {"hour": 9, "minute": 25}
